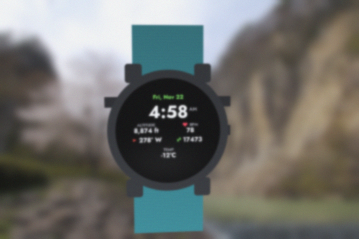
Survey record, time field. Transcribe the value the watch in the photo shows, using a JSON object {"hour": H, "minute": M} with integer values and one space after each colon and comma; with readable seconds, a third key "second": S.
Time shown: {"hour": 4, "minute": 58}
